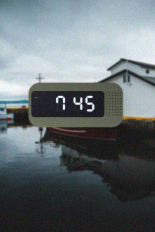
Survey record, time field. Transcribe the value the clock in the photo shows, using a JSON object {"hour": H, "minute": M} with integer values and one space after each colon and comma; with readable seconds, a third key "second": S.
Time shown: {"hour": 7, "minute": 45}
